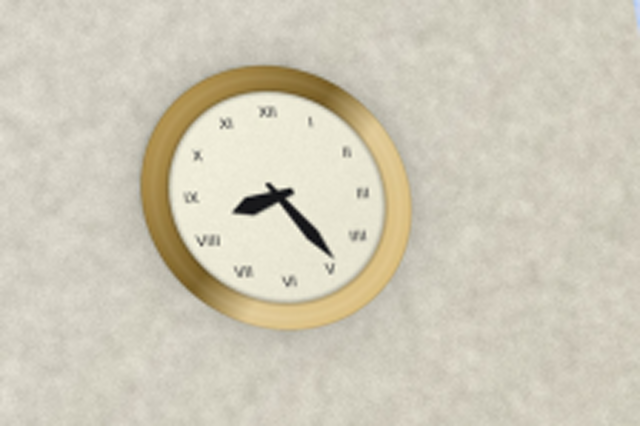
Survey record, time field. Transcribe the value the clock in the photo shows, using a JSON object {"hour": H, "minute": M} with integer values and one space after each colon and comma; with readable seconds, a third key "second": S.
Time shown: {"hour": 8, "minute": 24}
